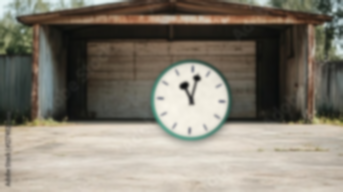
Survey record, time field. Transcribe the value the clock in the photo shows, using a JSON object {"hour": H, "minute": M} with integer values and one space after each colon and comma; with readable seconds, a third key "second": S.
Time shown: {"hour": 11, "minute": 2}
